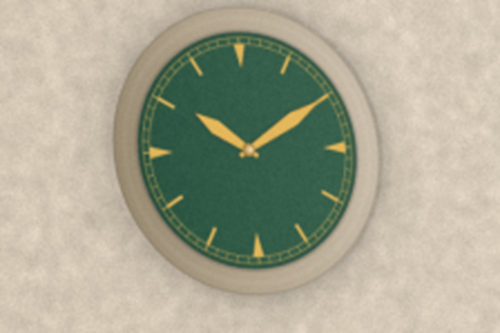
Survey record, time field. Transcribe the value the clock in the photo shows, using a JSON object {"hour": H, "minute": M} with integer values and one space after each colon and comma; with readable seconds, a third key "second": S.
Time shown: {"hour": 10, "minute": 10}
